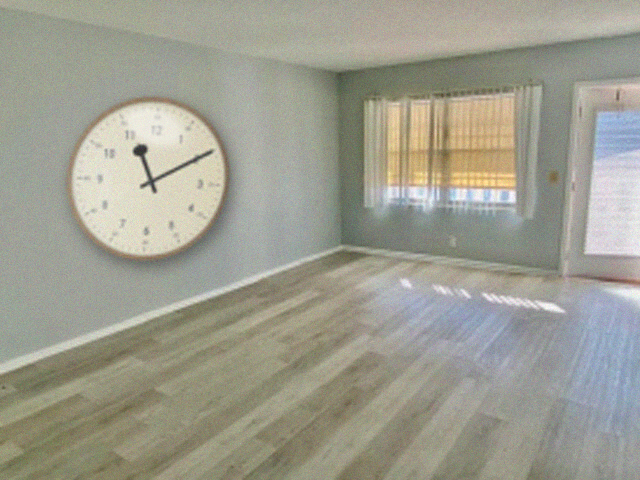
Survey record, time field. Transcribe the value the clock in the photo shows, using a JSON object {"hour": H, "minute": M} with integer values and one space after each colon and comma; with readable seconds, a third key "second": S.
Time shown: {"hour": 11, "minute": 10}
